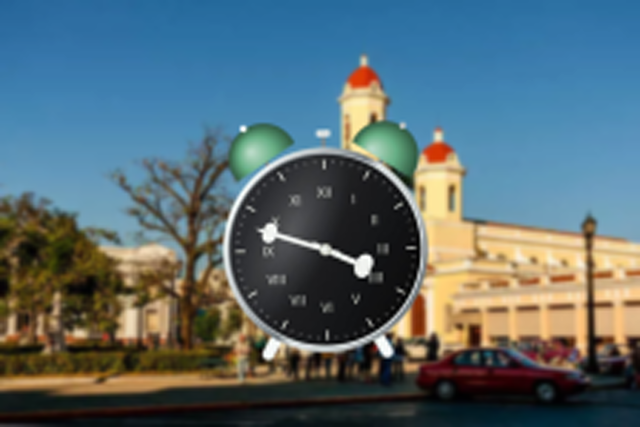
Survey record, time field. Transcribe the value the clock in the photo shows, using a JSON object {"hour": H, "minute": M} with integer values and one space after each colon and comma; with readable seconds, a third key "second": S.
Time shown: {"hour": 3, "minute": 48}
